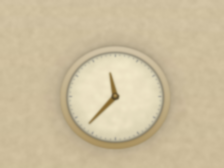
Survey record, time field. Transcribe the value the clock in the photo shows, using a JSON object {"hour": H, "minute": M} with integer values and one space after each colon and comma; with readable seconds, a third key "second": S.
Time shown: {"hour": 11, "minute": 37}
